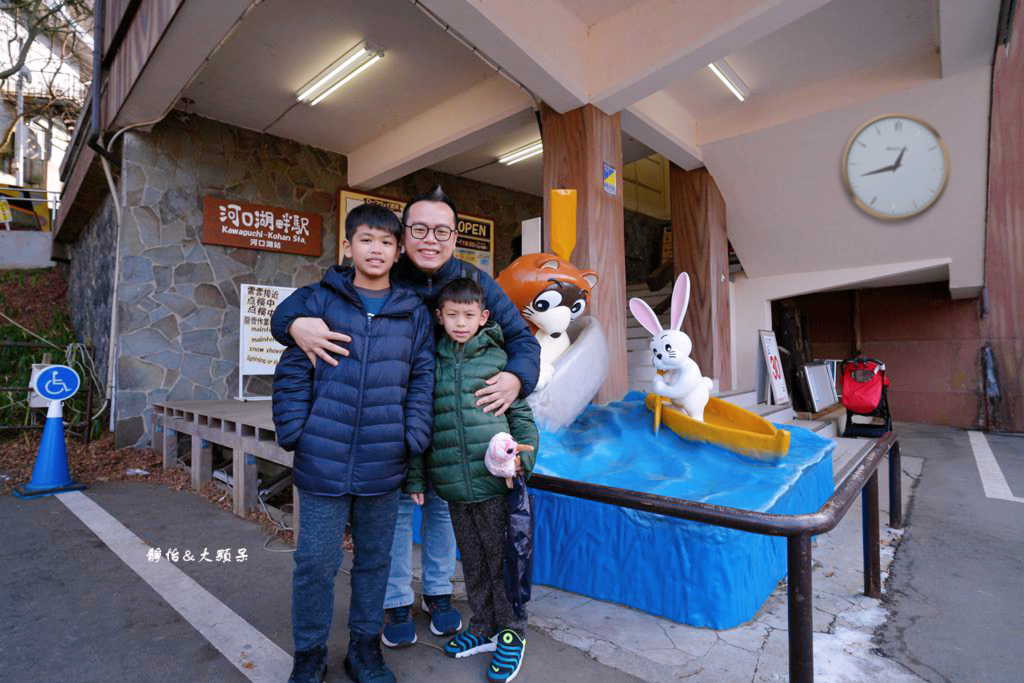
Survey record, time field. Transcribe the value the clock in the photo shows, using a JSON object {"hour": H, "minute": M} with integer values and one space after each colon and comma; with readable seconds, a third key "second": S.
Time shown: {"hour": 12, "minute": 42}
